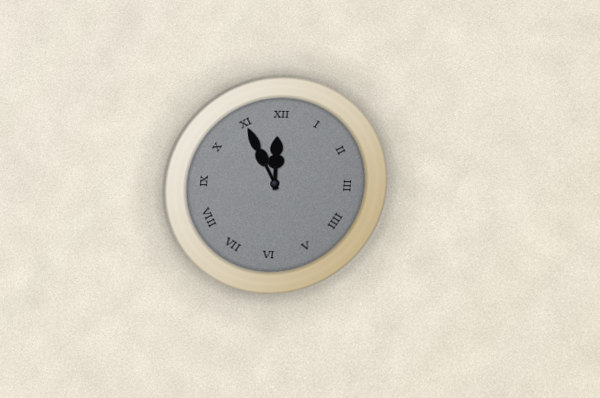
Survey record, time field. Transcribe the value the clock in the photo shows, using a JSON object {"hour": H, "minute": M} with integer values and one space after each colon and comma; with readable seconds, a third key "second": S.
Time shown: {"hour": 11, "minute": 55}
